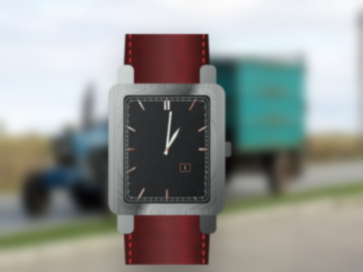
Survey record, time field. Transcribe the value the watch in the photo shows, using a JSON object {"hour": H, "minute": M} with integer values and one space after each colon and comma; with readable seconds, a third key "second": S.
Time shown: {"hour": 1, "minute": 1}
